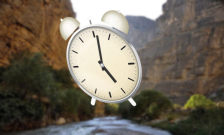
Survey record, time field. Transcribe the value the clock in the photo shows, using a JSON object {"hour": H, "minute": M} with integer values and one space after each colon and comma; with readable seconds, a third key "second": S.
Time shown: {"hour": 5, "minute": 1}
